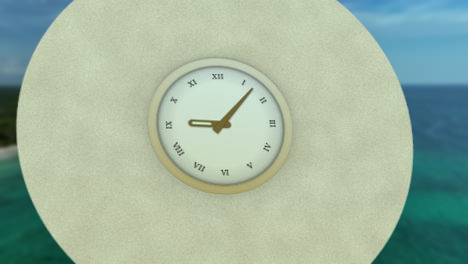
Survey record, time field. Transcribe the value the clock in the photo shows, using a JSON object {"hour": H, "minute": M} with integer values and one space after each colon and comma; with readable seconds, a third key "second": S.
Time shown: {"hour": 9, "minute": 7}
